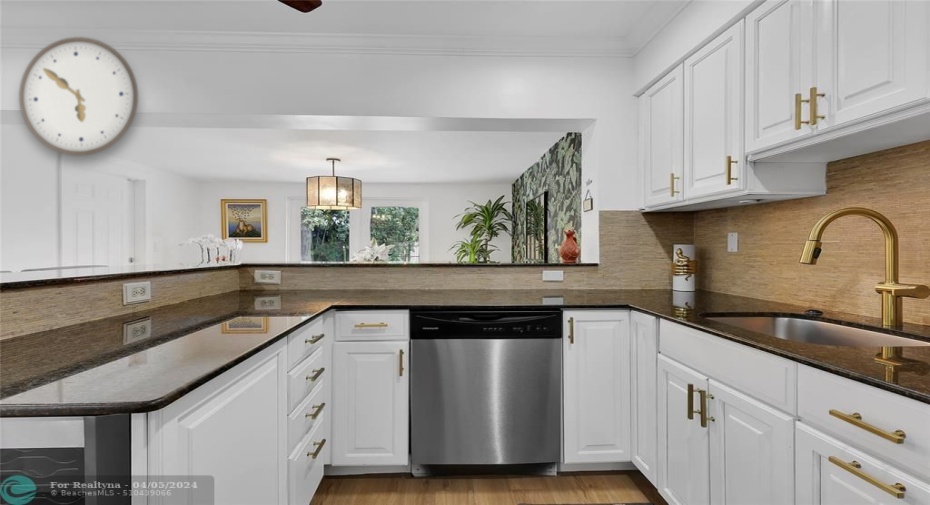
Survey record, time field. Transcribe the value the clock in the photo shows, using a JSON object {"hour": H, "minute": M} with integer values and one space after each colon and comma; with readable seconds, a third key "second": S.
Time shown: {"hour": 5, "minute": 52}
